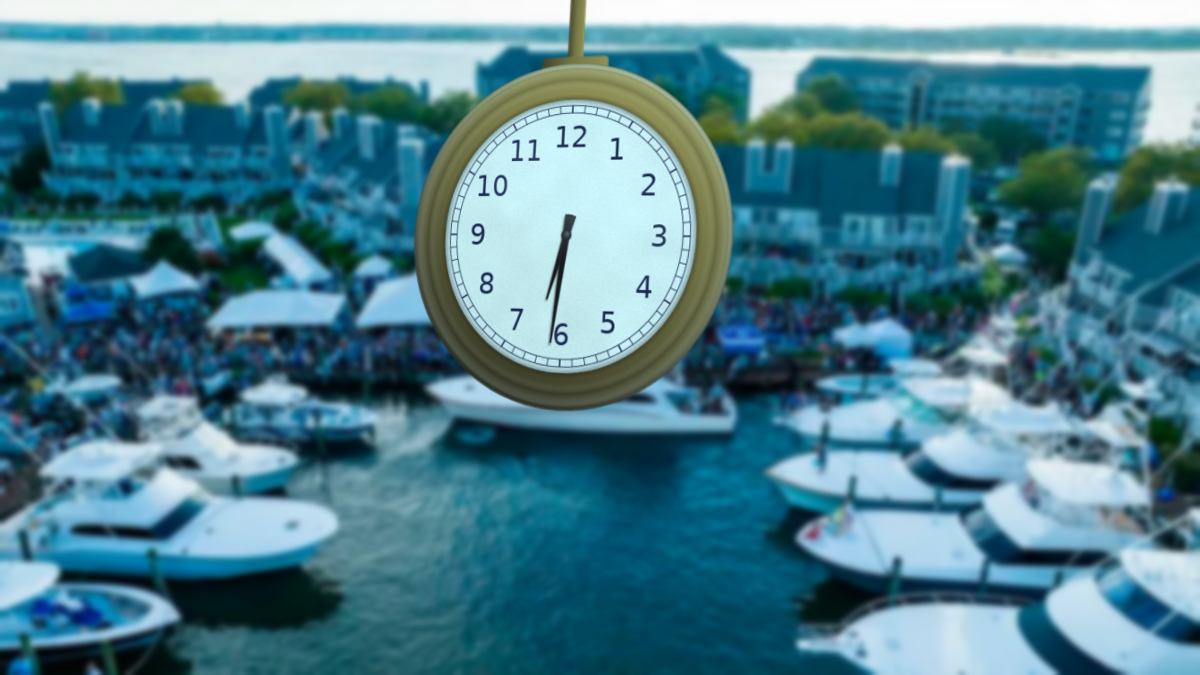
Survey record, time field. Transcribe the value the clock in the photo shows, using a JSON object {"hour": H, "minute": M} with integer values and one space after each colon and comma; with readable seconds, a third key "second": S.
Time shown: {"hour": 6, "minute": 31}
